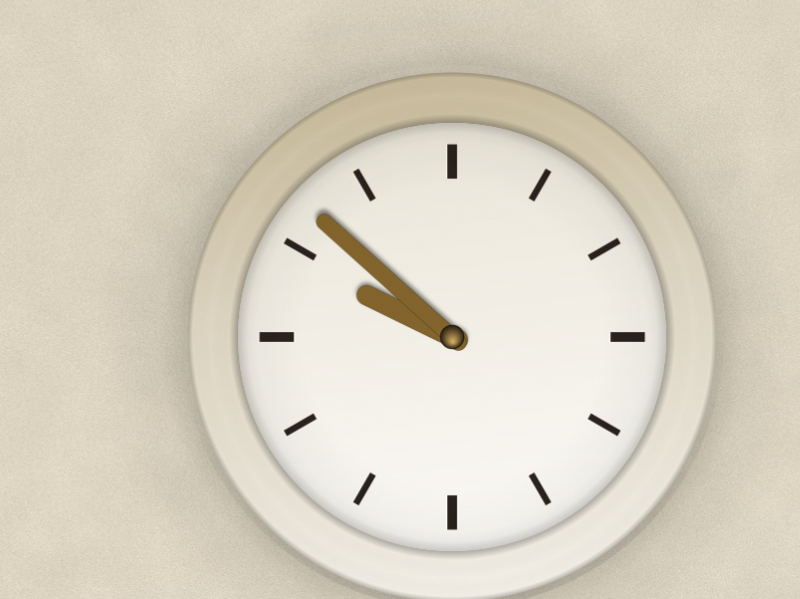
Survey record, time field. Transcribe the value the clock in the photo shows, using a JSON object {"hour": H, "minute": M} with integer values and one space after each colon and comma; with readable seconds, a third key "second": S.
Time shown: {"hour": 9, "minute": 52}
